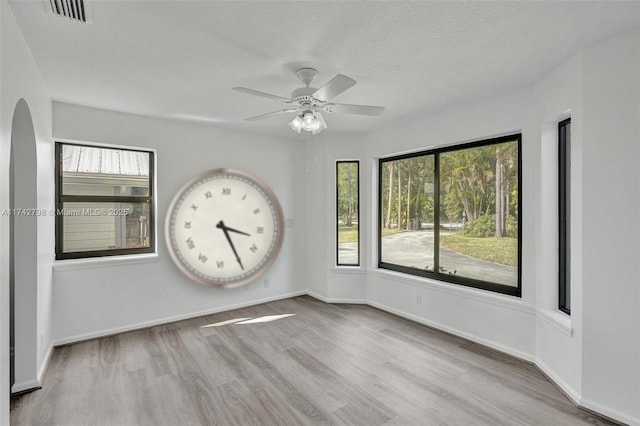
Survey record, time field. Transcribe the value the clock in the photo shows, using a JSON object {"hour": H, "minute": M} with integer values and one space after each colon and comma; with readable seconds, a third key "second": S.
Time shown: {"hour": 3, "minute": 25}
